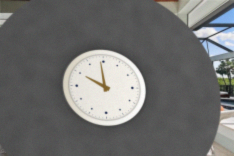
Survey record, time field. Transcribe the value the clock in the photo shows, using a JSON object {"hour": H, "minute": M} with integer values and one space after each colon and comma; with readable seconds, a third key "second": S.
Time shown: {"hour": 9, "minute": 59}
